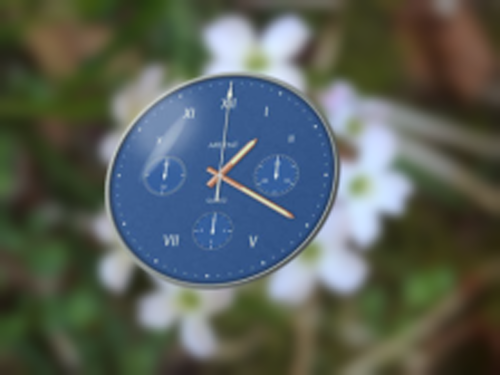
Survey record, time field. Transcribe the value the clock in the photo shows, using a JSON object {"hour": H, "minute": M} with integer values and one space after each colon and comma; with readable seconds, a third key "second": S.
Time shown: {"hour": 1, "minute": 20}
